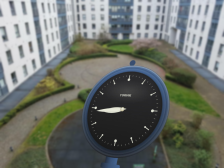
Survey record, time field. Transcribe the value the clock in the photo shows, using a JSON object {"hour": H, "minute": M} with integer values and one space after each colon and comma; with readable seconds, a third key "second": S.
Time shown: {"hour": 8, "minute": 44}
